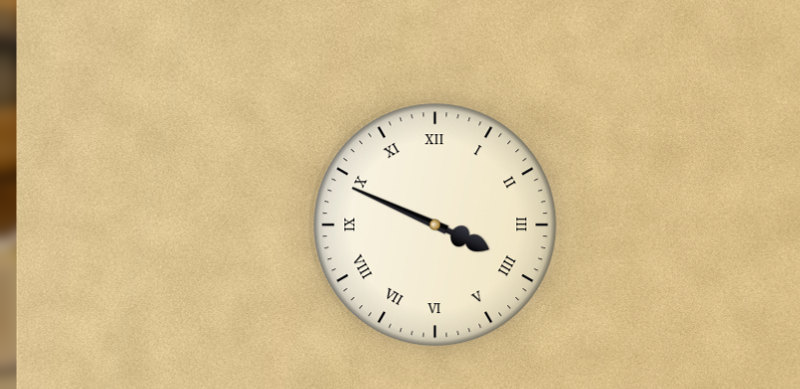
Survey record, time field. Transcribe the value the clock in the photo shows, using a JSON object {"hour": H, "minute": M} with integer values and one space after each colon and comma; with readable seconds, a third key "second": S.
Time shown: {"hour": 3, "minute": 49}
